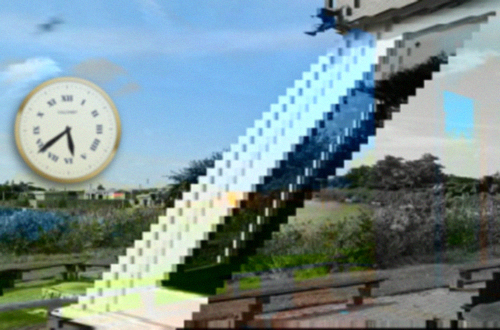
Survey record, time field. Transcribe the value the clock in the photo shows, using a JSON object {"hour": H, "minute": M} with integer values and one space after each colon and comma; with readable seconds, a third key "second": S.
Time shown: {"hour": 5, "minute": 39}
